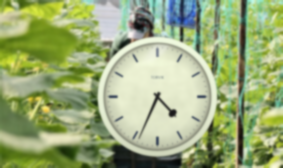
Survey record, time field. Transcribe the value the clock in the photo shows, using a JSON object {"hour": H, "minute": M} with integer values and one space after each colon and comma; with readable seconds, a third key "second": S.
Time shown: {"hour": 4, "minute": 34}
